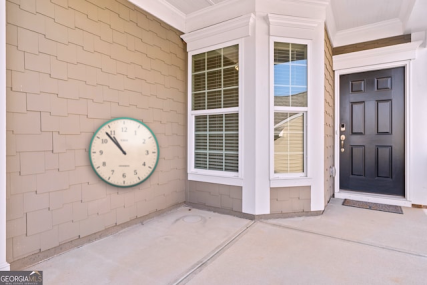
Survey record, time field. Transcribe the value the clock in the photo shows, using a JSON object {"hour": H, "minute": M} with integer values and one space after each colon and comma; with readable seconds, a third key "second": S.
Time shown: {"hour": 10, "minute": 53}
